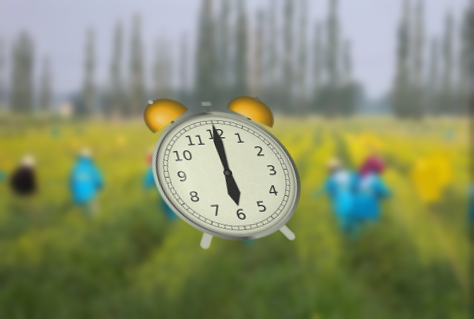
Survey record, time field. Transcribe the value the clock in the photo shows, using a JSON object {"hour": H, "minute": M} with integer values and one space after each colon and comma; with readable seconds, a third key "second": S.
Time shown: {"hour": 6, "minute": 0}
